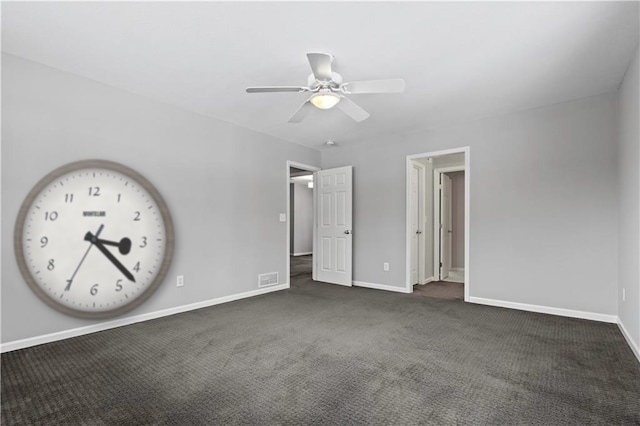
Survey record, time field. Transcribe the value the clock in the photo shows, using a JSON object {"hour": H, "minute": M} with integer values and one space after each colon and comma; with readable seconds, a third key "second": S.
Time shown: {"hour": 3, "minute": 22, "second": 35}
